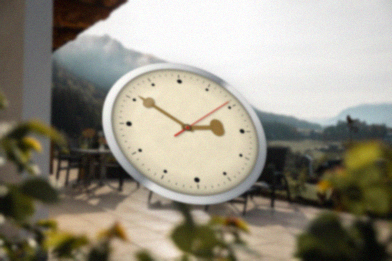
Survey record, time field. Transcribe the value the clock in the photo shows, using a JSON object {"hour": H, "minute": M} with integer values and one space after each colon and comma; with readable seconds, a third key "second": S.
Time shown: {"hour": 2, "minute": 51, "second": 9}
